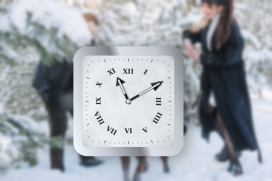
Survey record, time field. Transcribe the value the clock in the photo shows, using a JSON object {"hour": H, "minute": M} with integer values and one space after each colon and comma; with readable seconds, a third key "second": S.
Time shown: {"hour": 11, "minute": 10}
